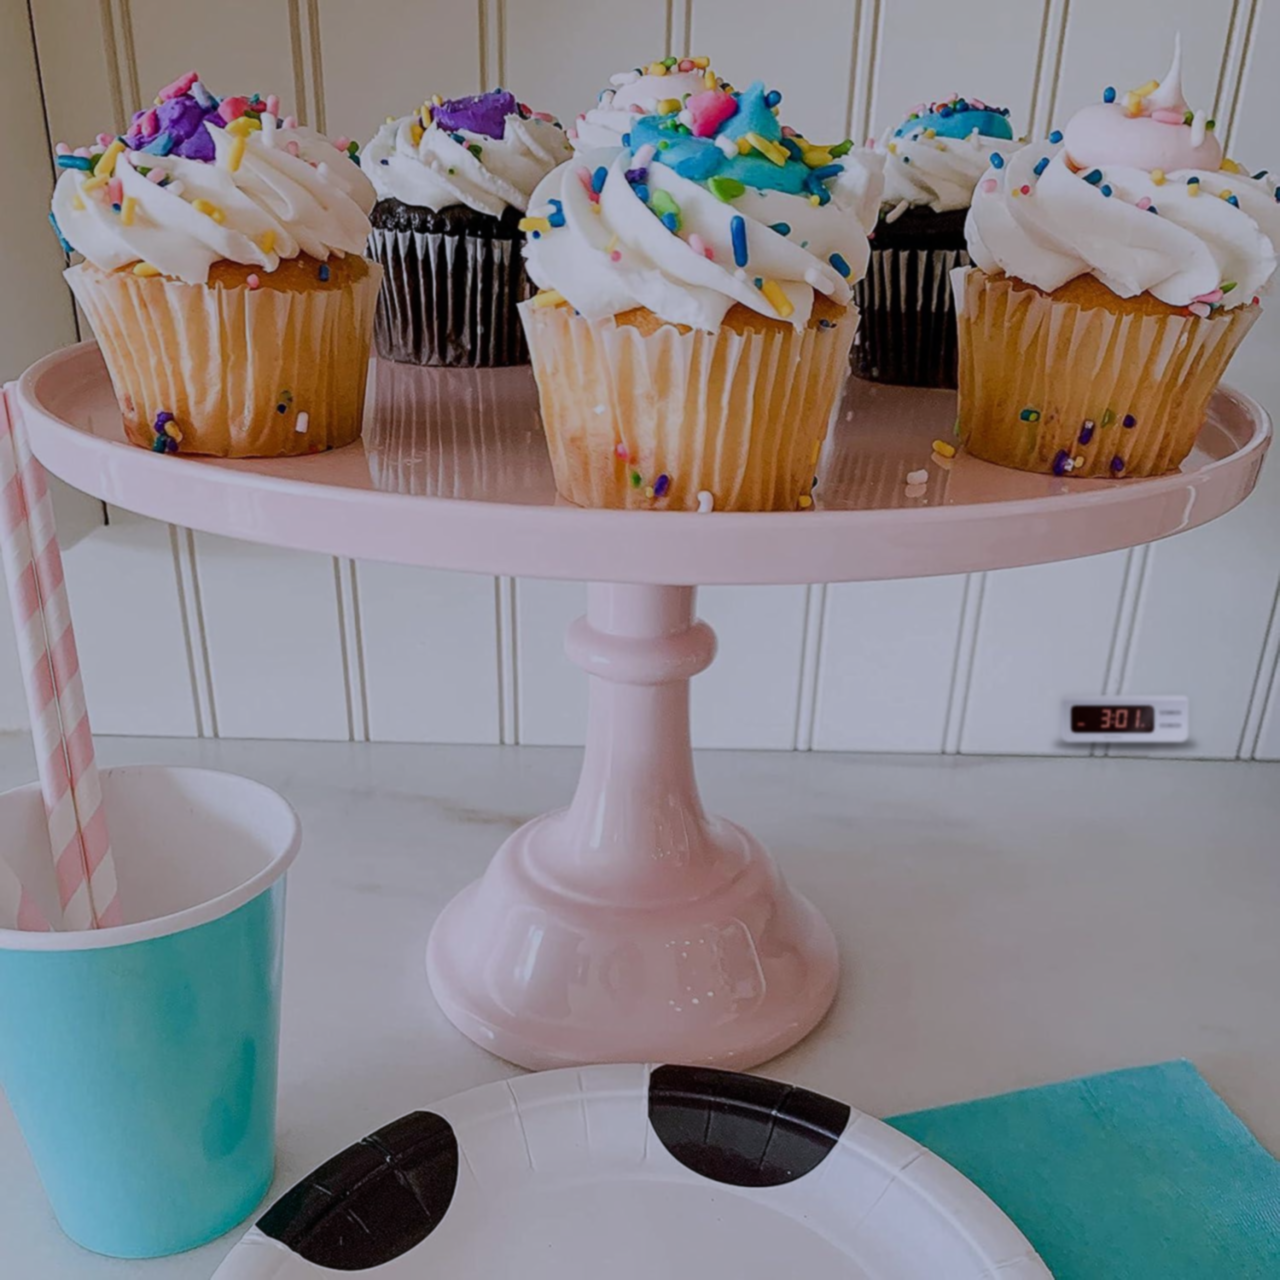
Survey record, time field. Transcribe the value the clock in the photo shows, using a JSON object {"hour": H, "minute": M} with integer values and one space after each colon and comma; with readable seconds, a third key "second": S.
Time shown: {"hour": 3, "minute": 1}
